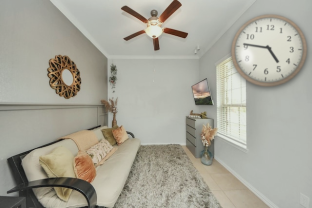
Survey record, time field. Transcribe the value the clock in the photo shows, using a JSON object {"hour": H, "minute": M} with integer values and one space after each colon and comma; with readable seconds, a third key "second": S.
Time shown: {"hour": 4, "minute": 46}
